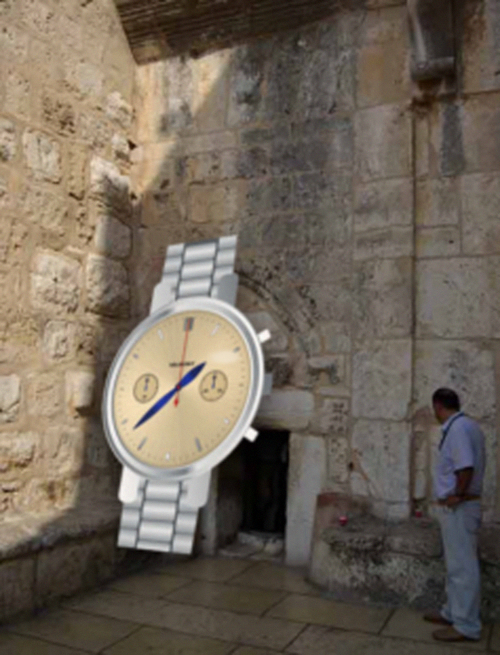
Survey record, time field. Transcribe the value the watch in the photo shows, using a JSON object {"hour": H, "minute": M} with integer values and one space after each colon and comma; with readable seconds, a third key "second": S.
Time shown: {"hour": 1, "minute": 38}
